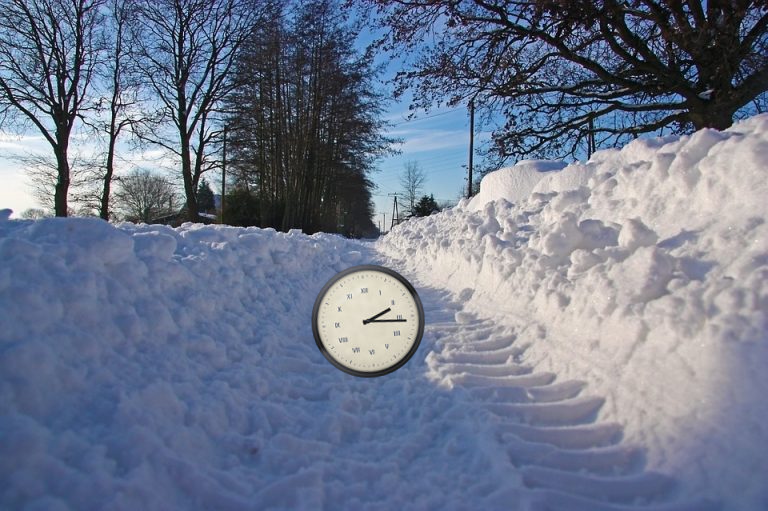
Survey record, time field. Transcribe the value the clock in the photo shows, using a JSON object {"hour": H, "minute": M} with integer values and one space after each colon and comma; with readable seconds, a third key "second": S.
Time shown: {"hour": 2, "minute": 16}
